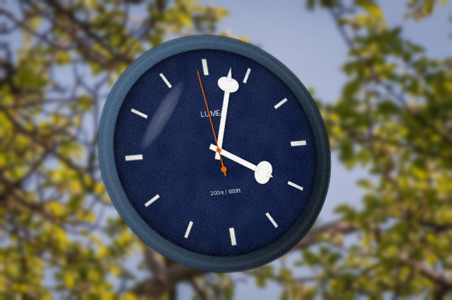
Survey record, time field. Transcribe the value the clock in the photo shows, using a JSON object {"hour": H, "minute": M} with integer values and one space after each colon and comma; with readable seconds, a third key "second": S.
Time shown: {"hour": 4, "minute": 2, "second": 59}
